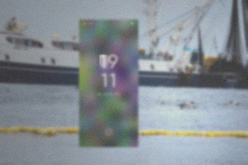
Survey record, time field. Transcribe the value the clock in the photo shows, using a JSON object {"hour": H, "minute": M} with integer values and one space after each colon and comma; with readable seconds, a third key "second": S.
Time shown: {"hour": 19, "minute": 11}
